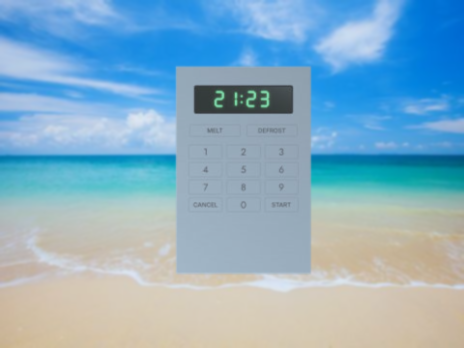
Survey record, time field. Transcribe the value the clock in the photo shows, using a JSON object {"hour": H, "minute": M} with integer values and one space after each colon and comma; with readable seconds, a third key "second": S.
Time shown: {"hour": 21, "minute": 23}
